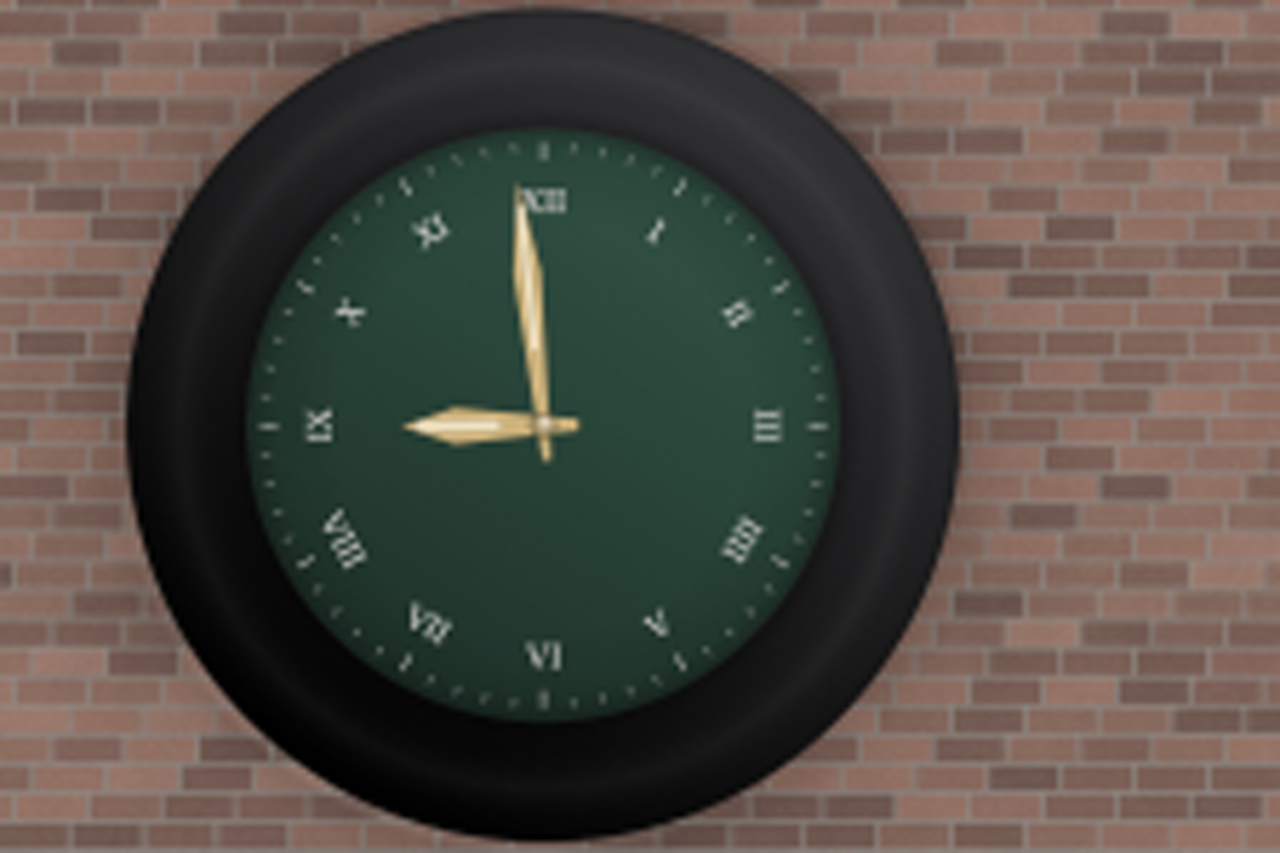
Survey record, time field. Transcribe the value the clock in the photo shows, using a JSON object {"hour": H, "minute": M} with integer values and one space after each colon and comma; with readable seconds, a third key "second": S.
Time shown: {"hour": 8, "minute": 59}
